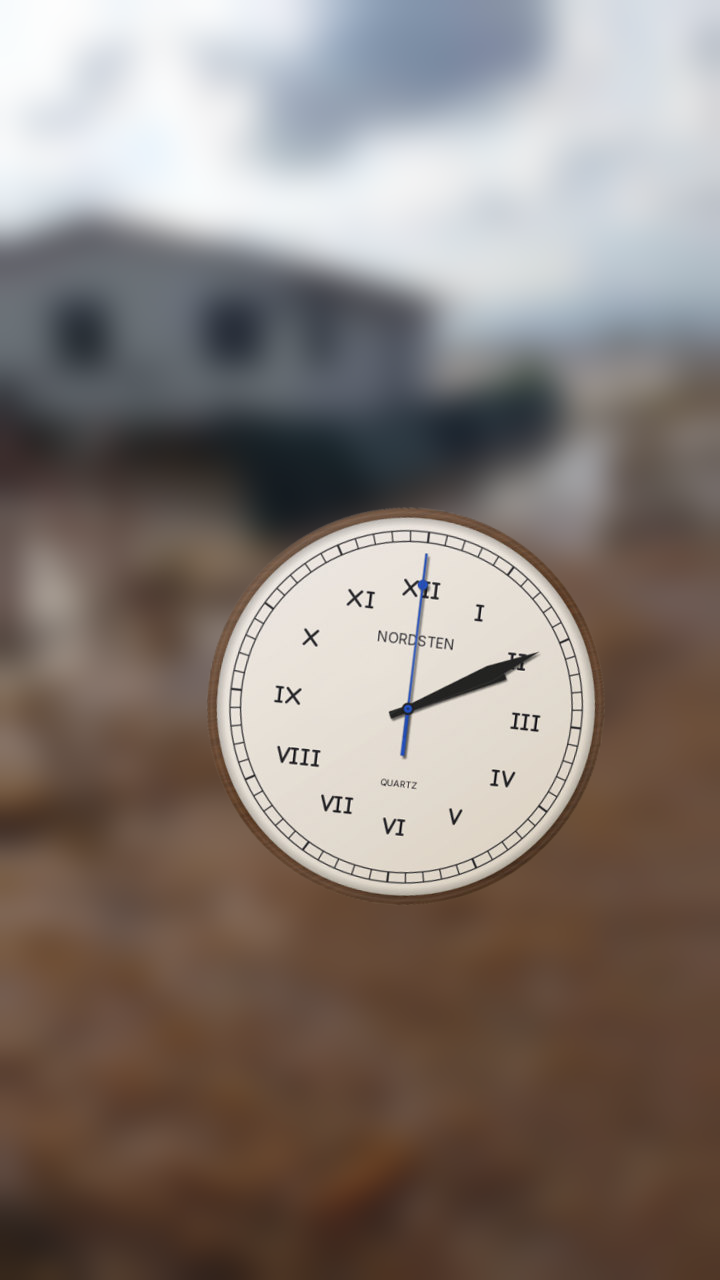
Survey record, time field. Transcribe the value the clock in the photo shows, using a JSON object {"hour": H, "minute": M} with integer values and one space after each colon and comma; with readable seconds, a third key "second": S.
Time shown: {"hour": 2, "minute": 10, "second": 0}
